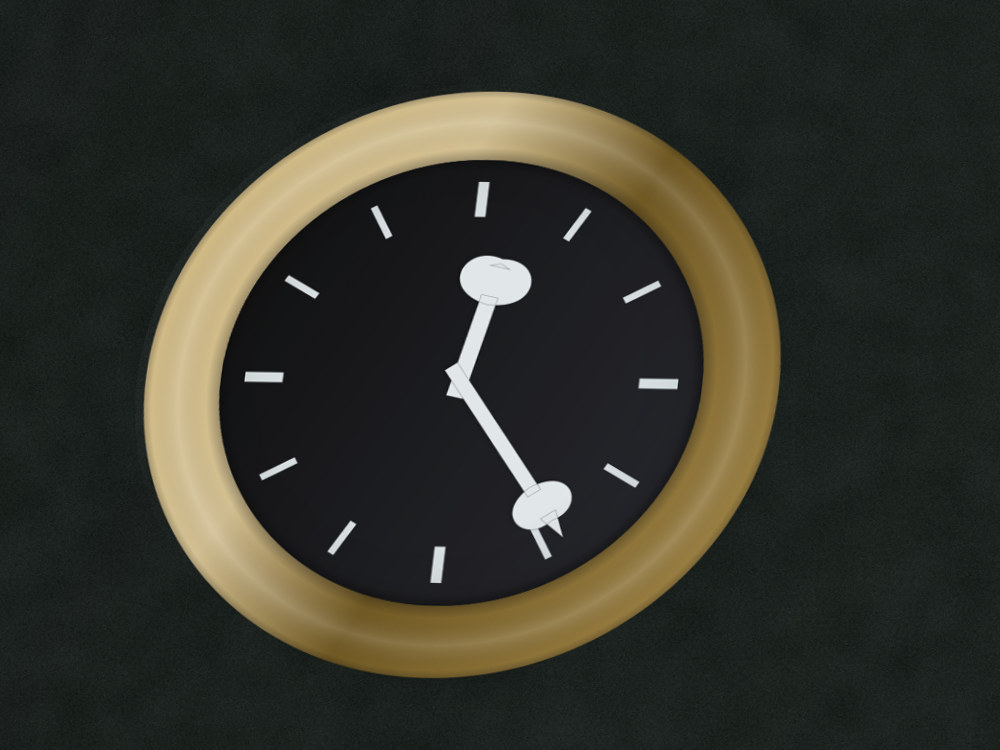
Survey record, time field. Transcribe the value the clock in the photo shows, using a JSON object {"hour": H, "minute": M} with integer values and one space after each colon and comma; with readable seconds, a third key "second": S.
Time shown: {"hour": 12, "minute": 24}
